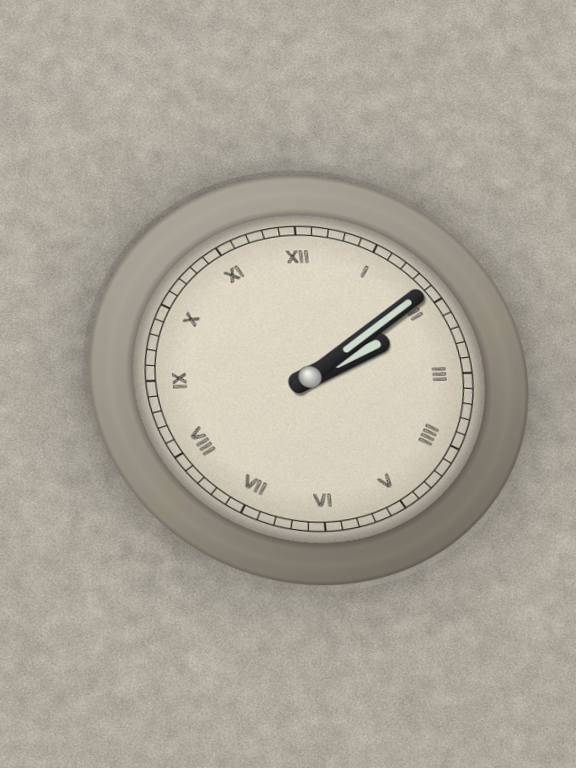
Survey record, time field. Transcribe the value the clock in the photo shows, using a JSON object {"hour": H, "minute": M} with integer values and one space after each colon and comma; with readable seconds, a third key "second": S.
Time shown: {"hour": 2, "minute": 9}
